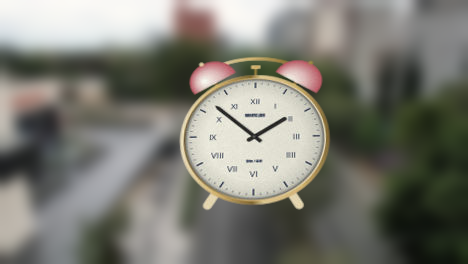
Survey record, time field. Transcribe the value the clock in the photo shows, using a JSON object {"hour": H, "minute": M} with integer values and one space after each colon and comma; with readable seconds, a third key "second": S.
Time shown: {"hour": 1, "minute": 52}
